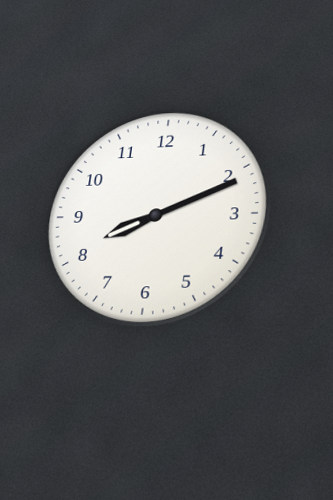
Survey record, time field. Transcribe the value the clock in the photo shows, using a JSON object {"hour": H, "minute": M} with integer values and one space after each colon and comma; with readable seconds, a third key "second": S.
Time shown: {"hour": 8, "minute": 11}
